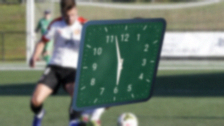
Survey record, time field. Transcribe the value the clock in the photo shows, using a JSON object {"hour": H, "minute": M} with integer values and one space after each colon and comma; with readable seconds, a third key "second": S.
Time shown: {"hour": 5, "minute": 57}
